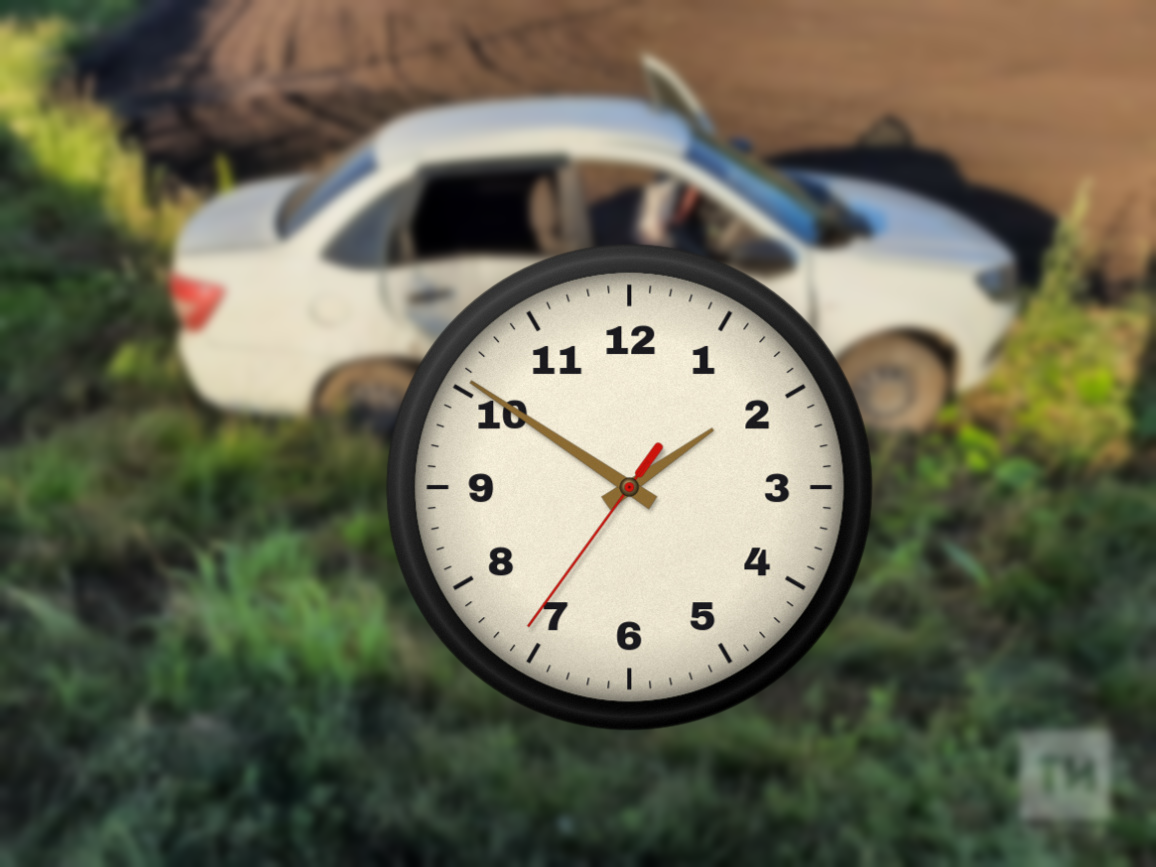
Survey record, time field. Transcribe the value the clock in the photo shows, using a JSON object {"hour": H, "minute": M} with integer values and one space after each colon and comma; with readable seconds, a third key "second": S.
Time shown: {"hour": 1, "minute": 50, "second": 36}
